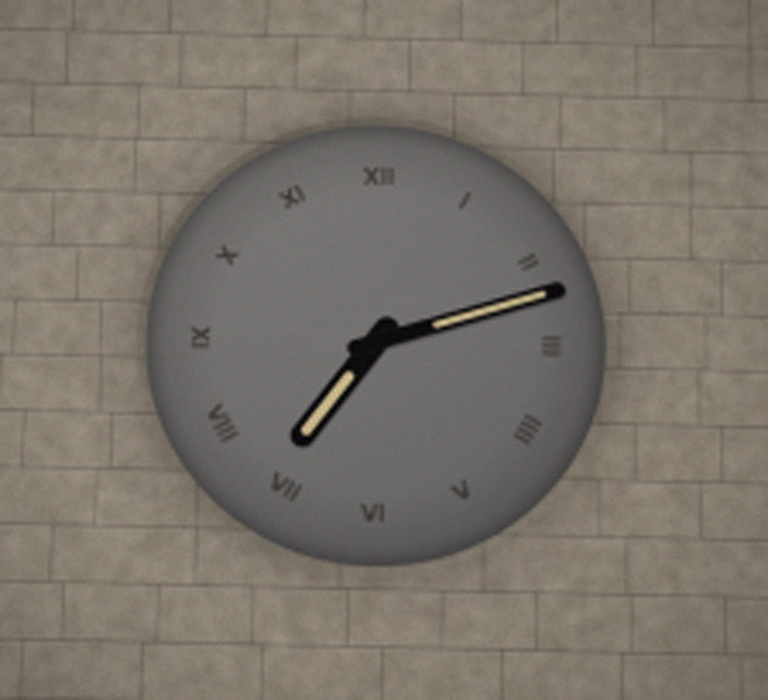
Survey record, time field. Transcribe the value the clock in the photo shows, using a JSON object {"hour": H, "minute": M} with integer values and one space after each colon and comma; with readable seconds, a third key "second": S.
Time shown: {"hour": 7, "minute": 12}
